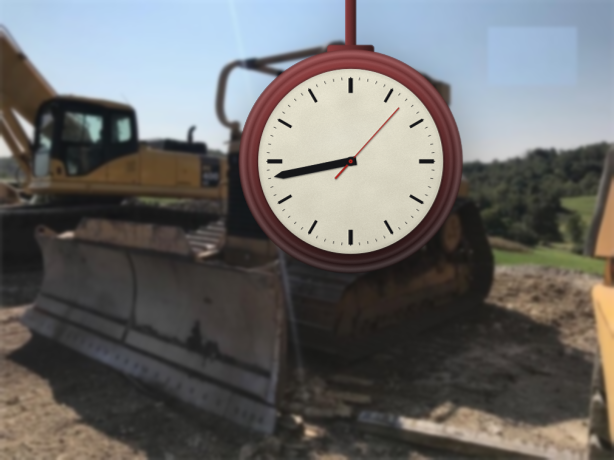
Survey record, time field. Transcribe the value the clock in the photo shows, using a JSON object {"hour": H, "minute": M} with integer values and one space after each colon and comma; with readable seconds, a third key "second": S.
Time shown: {"hour": 8, "minute": 43, "second": 7}
